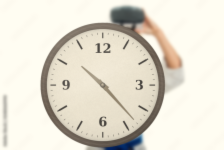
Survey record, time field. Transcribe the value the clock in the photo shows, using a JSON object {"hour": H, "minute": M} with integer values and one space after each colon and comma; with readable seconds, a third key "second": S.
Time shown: {"hour": 10, "minute": 23}
